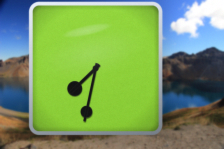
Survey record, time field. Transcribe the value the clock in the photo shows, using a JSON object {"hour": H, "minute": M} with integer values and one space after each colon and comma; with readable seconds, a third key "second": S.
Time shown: {"hour": 7, "minute": 32}
